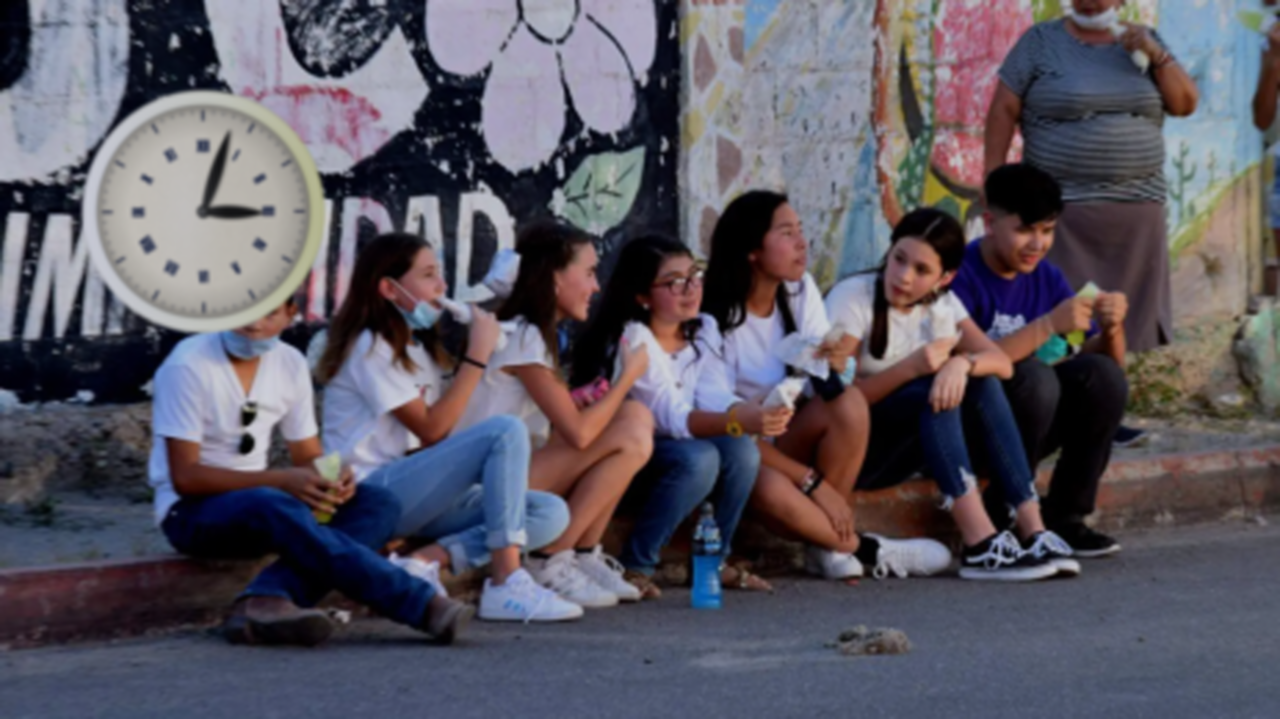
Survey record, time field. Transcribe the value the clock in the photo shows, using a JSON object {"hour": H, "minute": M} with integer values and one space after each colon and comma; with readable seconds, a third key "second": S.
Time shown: {"hour": 3, "minute": 3}
